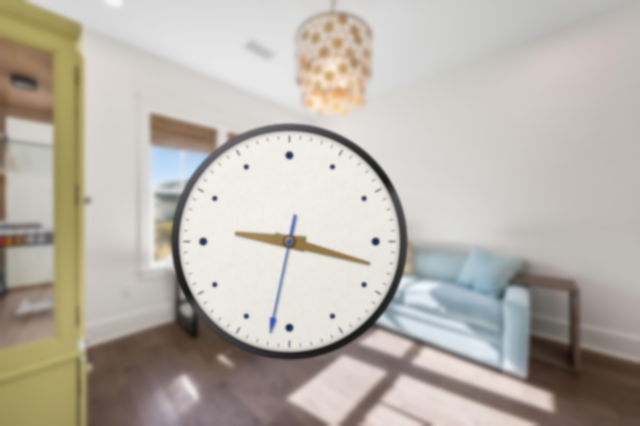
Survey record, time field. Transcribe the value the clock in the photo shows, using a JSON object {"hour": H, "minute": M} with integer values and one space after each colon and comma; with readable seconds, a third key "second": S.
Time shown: {"hour": 9, "minute": 17, "second": 32}
